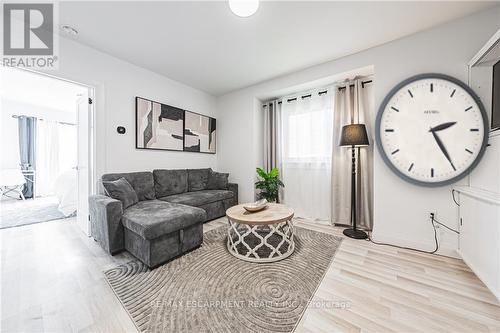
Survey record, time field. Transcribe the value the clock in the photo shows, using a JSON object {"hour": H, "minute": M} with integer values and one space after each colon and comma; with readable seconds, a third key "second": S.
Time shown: {"hour": 2, "minute": 25}
